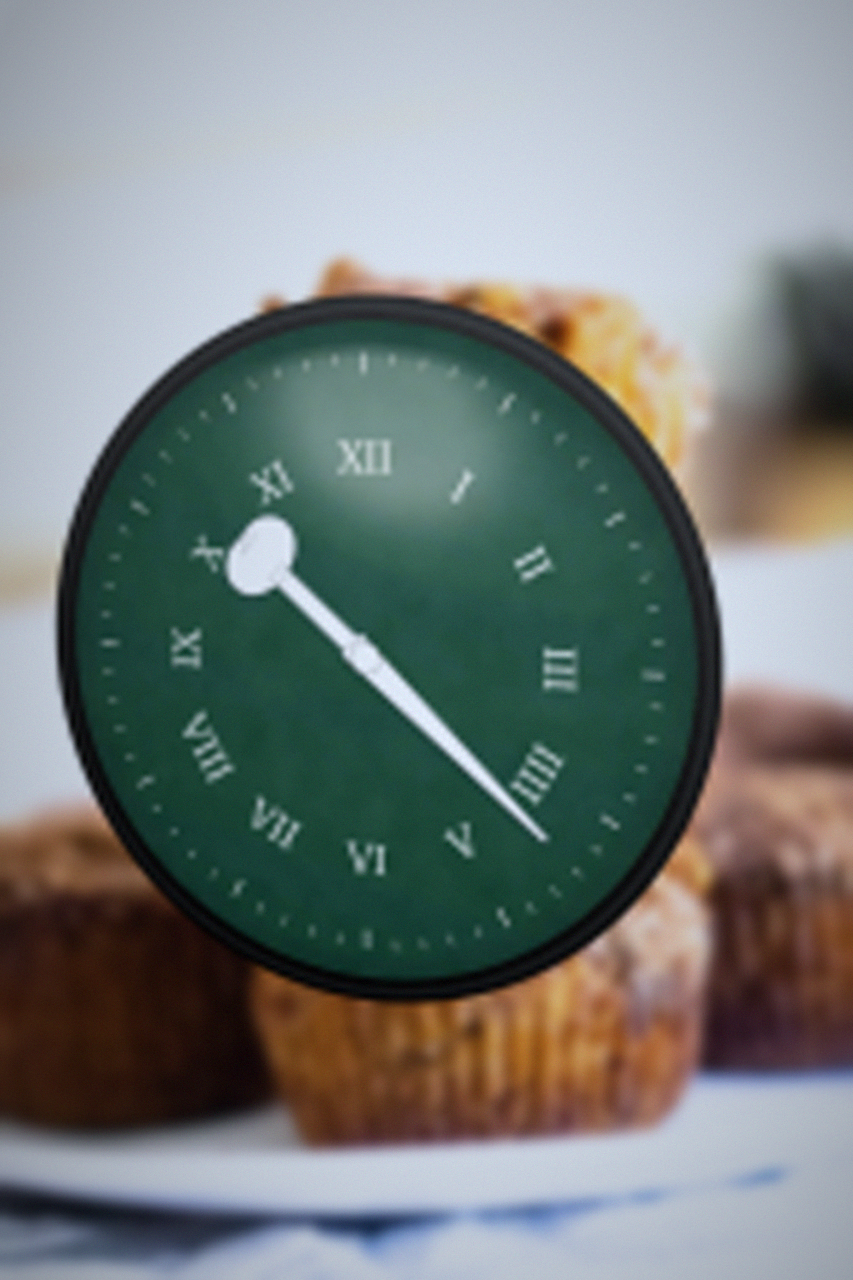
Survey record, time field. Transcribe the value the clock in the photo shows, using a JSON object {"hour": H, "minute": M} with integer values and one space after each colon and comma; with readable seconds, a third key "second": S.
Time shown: {"hour": 10, "minute": 22}
